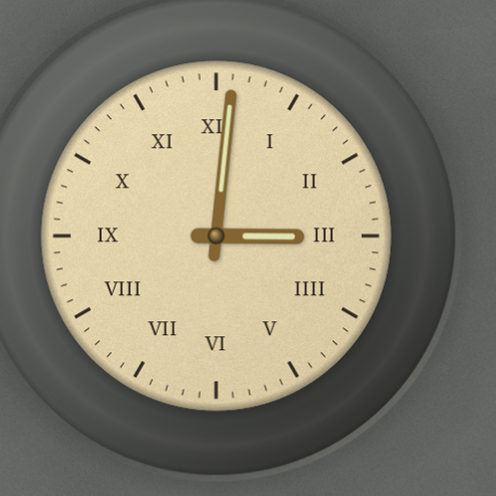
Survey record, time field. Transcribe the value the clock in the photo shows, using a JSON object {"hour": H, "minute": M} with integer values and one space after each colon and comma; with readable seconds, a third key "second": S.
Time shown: {"hour": 3, "minute": 1}
